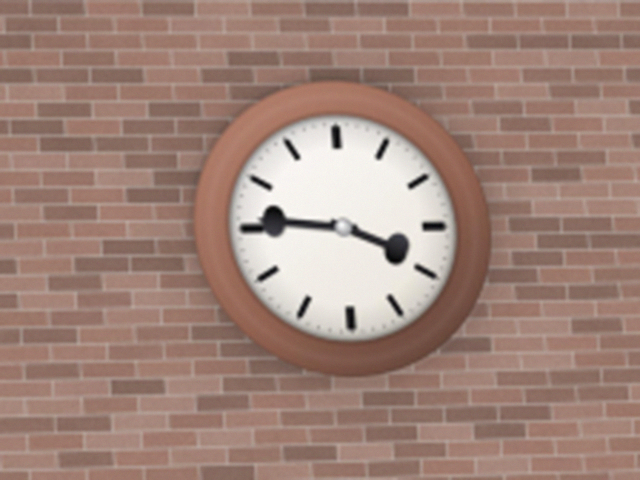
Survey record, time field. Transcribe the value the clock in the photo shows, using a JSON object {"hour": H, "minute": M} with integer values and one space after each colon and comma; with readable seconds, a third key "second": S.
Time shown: {"hour": 3, "minute": 46}
